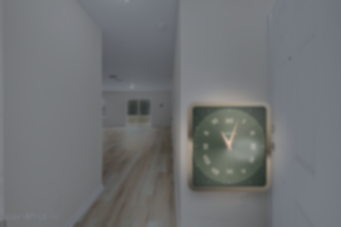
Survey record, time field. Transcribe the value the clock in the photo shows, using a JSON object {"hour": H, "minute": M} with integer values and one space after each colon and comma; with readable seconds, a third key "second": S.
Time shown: {"hour": 11, "minute": 3}
